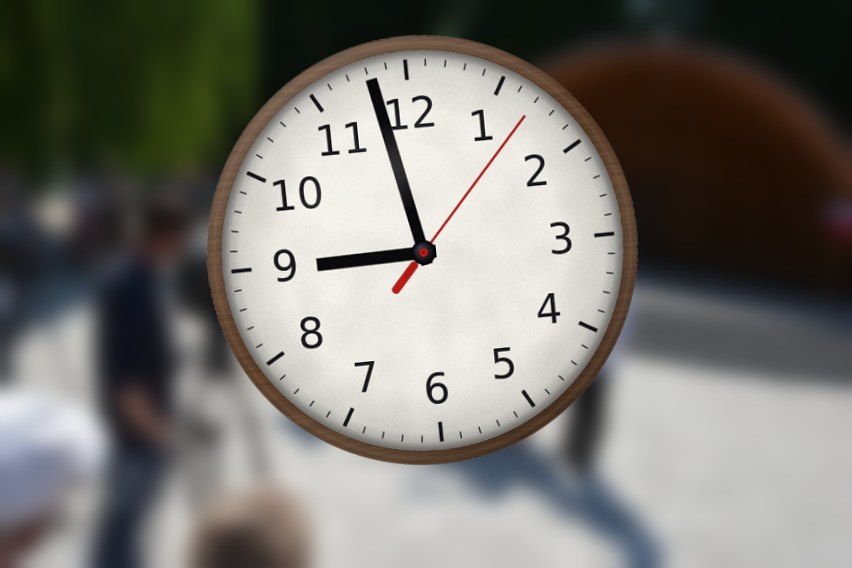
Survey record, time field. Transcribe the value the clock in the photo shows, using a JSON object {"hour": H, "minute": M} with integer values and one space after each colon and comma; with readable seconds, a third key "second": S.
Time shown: {"hour": 8, "minute": 58, "second": 7}
